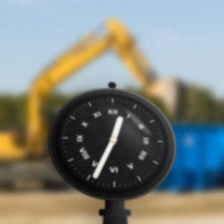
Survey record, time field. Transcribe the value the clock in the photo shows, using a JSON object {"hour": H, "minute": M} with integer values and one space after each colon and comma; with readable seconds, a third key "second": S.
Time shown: {"hour": 12, "minute": 34}
